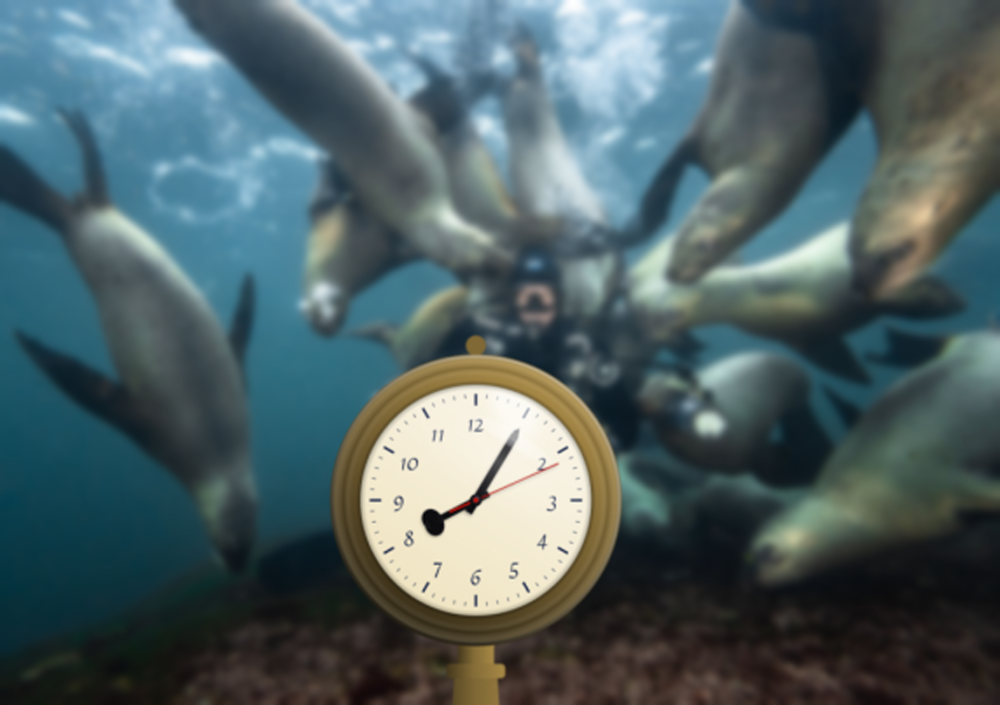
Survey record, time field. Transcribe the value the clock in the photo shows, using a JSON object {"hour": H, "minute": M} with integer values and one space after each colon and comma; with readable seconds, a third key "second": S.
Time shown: {"hour": 8, "minute": 5, "second": 11}
